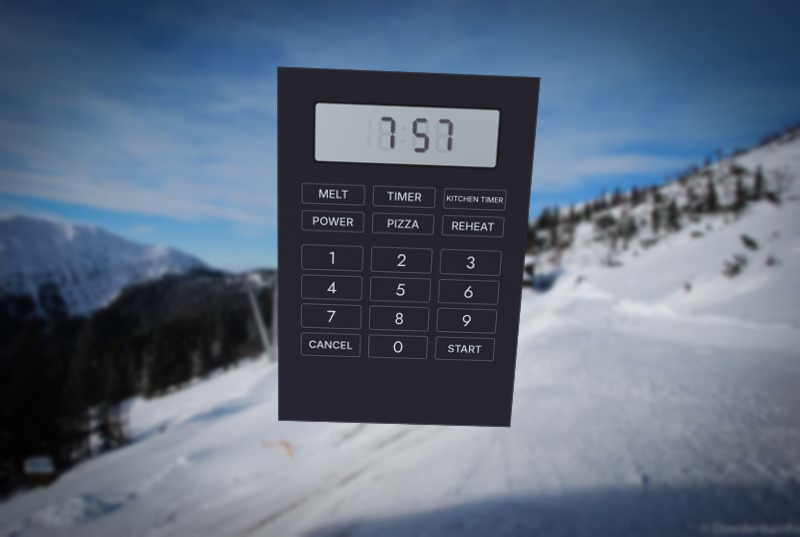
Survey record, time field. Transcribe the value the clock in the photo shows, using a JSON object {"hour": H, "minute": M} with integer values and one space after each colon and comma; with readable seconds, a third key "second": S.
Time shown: {"hour": 7, "minute": 57}
